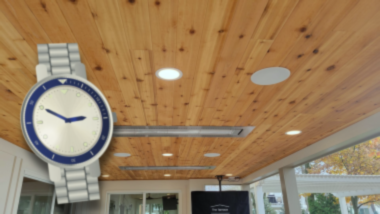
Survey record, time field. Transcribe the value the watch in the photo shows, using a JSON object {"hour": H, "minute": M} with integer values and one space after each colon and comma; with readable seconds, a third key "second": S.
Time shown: {"hour": 2, "minute": 50}
